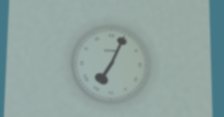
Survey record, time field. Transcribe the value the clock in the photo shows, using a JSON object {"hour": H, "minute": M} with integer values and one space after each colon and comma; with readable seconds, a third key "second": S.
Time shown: {"hour": 7, "minute": 4}
